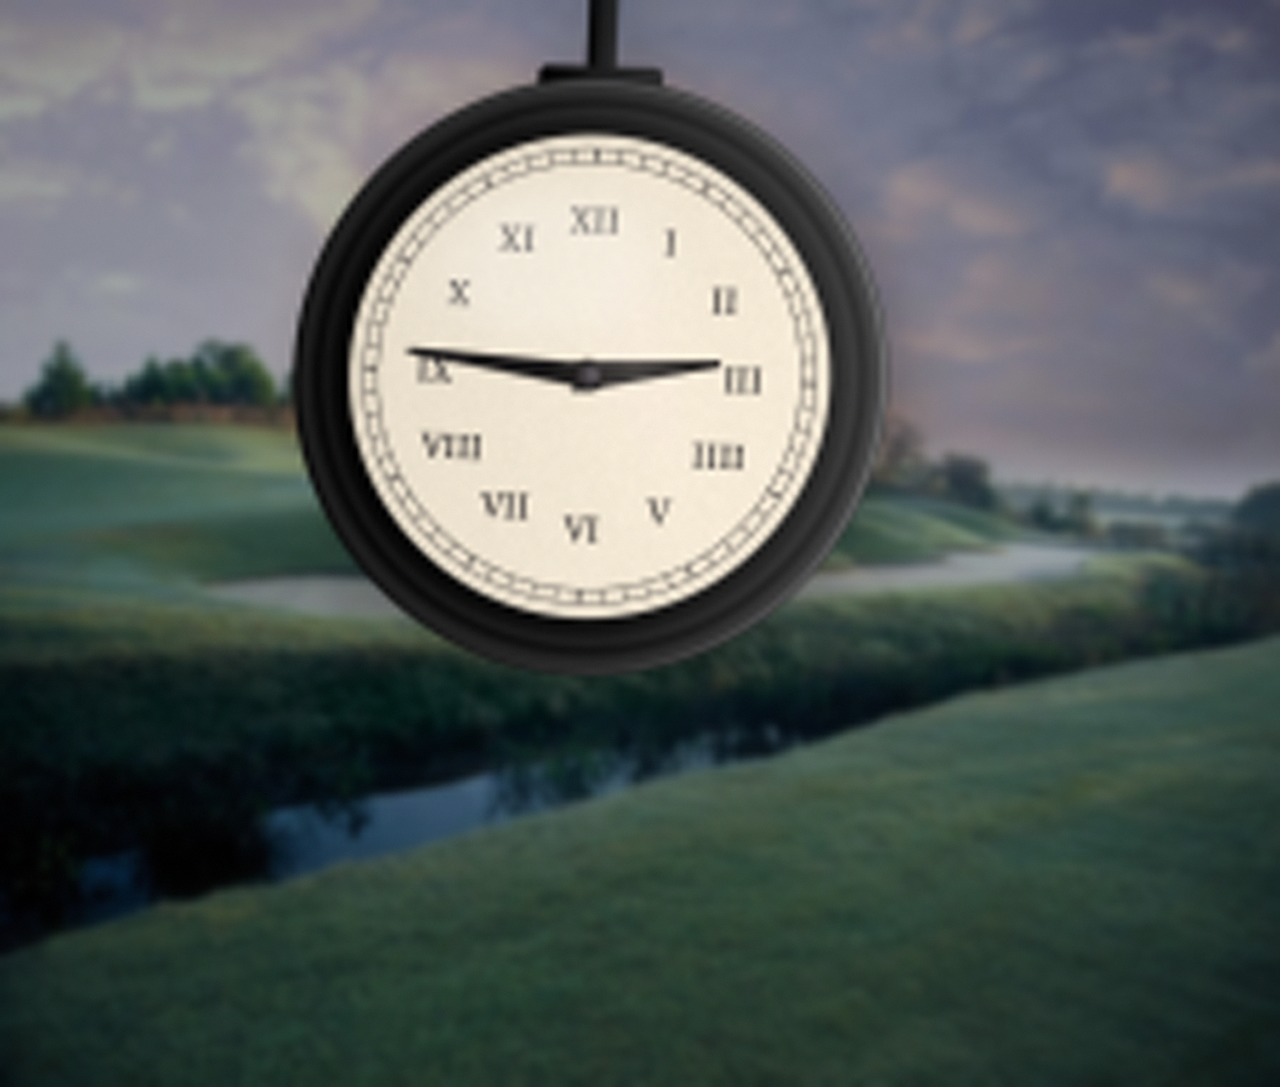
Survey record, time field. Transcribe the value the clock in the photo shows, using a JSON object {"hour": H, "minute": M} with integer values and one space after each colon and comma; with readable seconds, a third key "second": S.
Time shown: {"hour": 2, "minute": 46}
